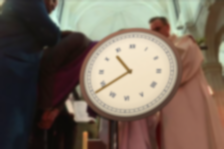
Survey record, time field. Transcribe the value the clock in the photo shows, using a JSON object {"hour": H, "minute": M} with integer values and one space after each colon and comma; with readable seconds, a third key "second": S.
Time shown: {"hour": 10, "minute": 39}
